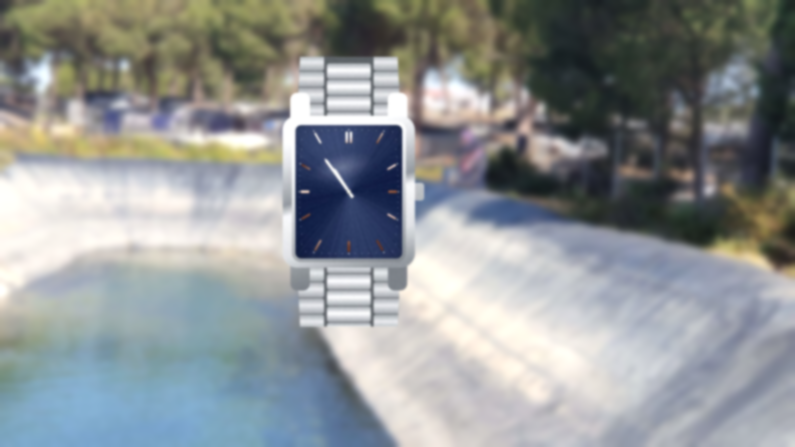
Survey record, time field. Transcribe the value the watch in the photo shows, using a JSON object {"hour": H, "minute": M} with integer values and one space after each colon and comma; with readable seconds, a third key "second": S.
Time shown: {"hour": 10, "minute": 54}
